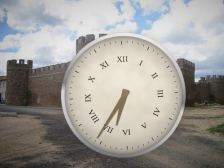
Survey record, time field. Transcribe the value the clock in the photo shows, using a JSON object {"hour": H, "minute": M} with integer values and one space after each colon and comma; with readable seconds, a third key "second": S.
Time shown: {"hour": 6, "minute": 36}
